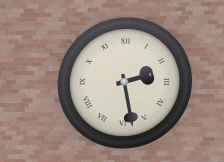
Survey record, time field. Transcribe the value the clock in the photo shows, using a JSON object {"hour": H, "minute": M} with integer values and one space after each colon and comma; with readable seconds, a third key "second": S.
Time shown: {"hour": 2, "minute": 28}
